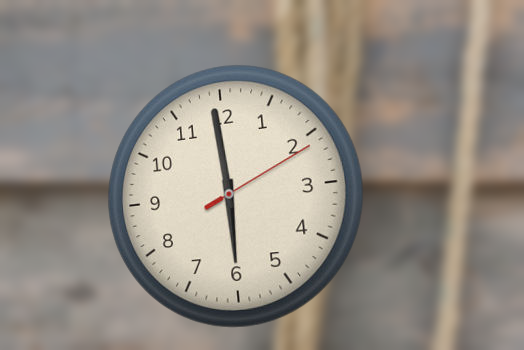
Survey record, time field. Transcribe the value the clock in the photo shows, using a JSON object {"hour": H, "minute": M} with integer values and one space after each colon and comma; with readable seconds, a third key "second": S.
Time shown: {"hour": 5, "minute": 59, "second": 11}
